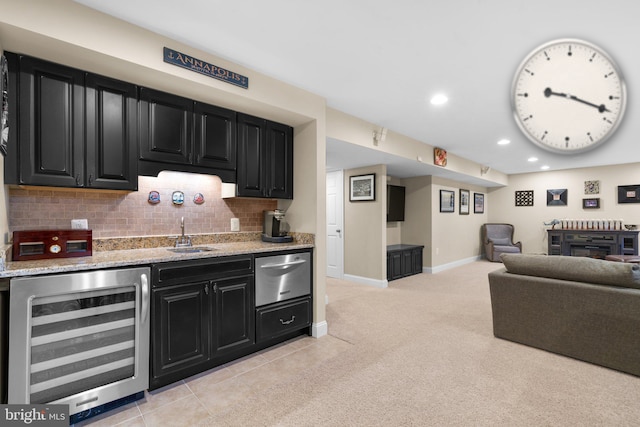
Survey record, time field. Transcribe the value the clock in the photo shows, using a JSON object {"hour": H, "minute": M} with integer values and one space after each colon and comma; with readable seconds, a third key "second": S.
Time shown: {"hour": 9, "minute": 18}
